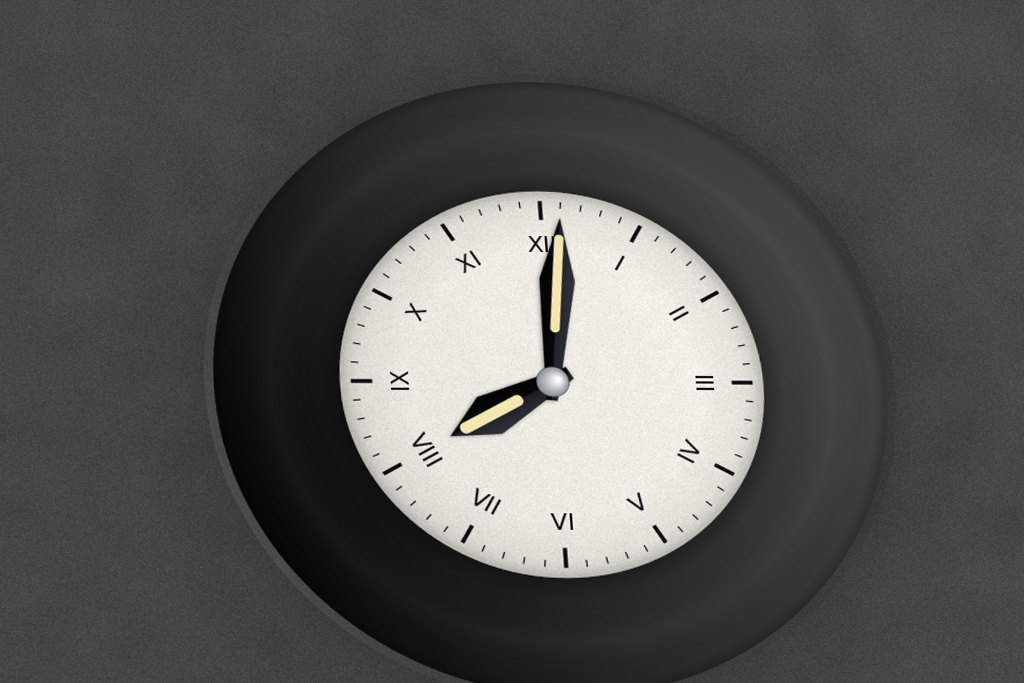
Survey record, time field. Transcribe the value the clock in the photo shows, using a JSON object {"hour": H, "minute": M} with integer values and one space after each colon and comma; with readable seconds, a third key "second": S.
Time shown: {"hour": 8, "minute": 1}
